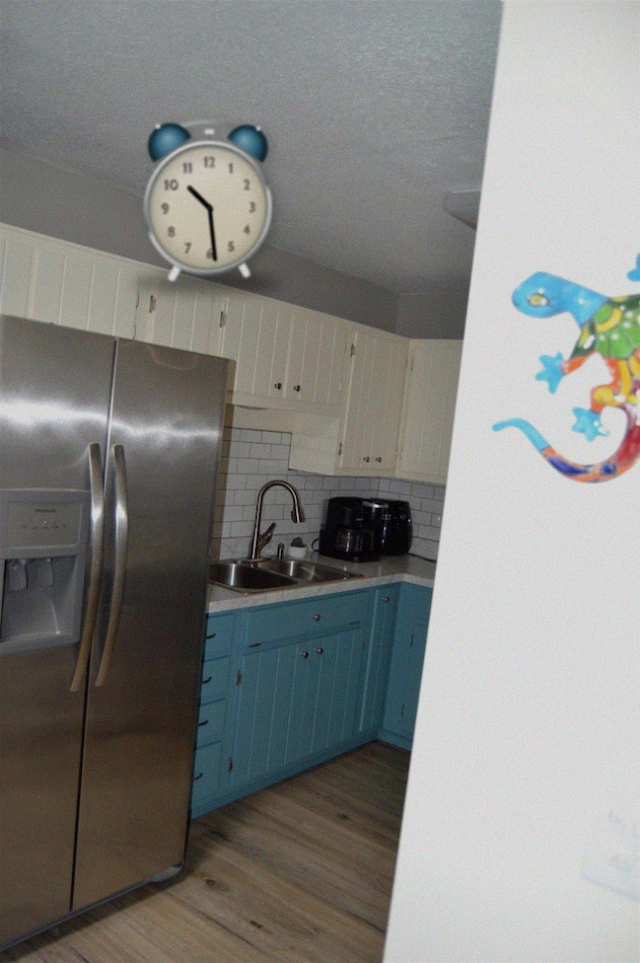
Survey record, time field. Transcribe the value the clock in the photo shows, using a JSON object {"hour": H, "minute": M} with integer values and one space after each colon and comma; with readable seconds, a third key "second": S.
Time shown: {"hour": 10, "minute": 29}
